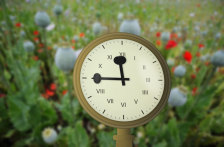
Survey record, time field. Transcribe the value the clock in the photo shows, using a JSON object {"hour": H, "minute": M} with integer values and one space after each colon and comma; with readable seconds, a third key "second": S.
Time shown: {"hour": 11, "minute": 45}
